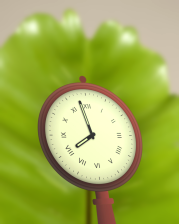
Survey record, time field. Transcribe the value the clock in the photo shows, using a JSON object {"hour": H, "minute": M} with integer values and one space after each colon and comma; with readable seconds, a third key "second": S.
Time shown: {"hour": 7, "minute": 58}
